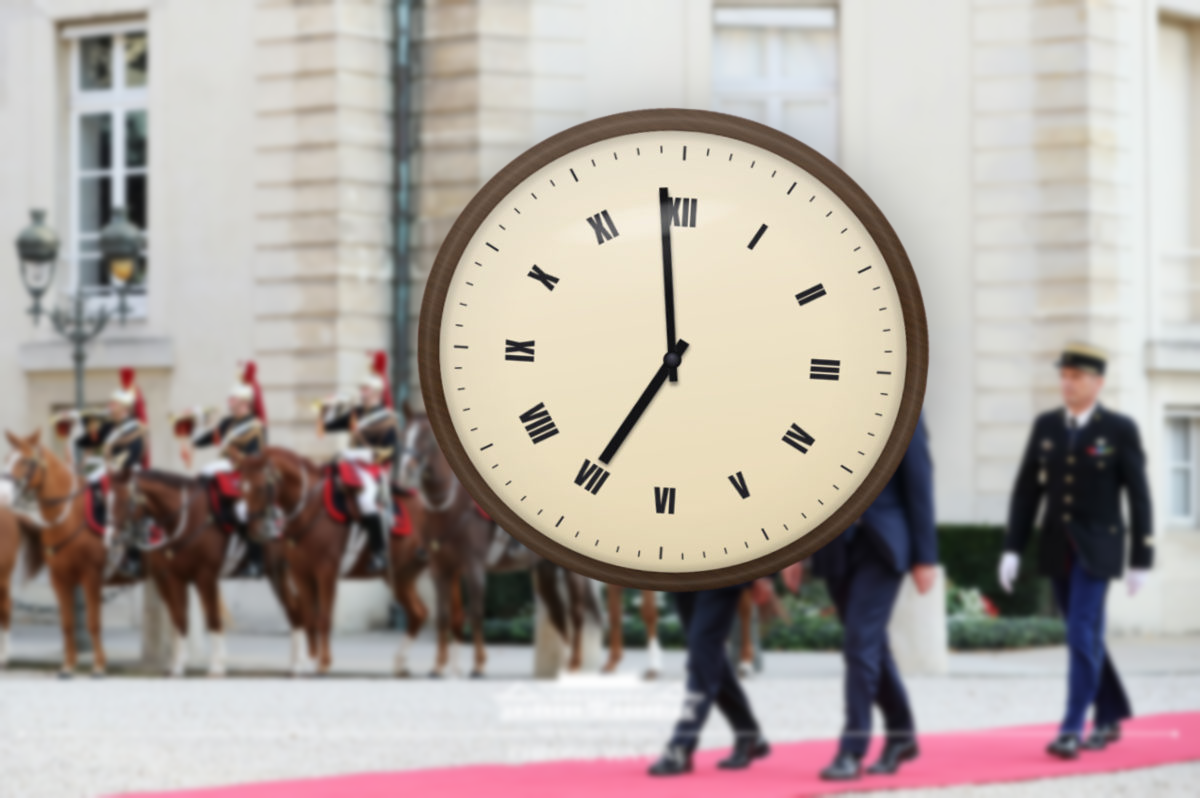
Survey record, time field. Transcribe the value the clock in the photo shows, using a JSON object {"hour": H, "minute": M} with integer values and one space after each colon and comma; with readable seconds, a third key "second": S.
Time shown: {"hour": 6, "minute": 59}
